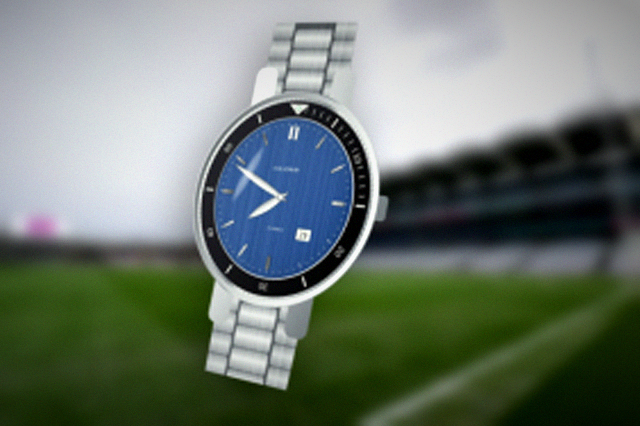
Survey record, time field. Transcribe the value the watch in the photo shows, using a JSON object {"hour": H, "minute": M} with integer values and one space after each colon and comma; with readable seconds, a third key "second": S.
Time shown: {"hour": 7, "minute": 49}
